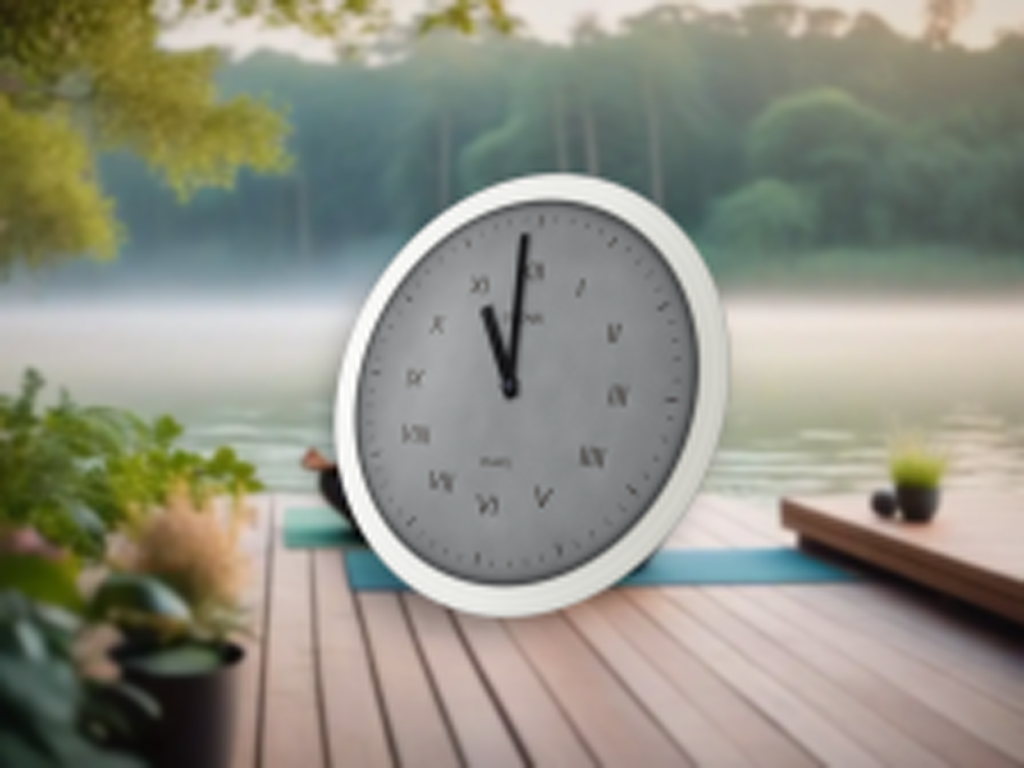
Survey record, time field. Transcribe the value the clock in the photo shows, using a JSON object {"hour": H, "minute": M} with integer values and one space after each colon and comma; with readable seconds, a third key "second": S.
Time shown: {"hour": 10, "minute": 59}
